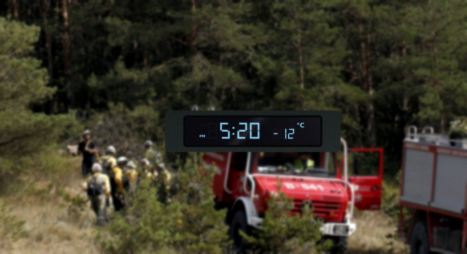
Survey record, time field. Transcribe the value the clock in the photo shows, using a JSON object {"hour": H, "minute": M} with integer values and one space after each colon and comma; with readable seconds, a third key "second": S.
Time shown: {"hour": 5, "minute": 20}
